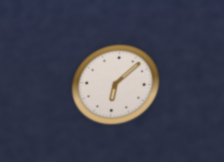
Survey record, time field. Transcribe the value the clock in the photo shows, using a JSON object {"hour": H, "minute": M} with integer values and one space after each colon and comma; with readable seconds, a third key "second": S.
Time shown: {"hour": 6, "minute": 7}
